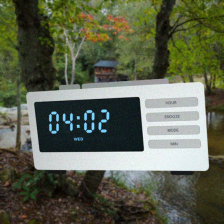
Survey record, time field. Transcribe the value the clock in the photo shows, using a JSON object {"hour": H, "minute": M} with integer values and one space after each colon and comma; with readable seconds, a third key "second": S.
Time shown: {"hour": 4, "minute": 2}
